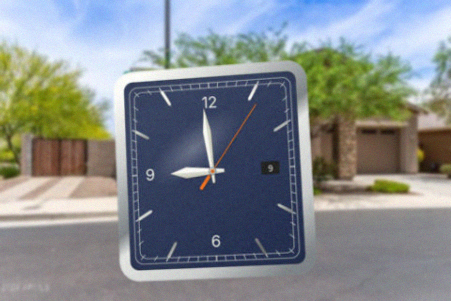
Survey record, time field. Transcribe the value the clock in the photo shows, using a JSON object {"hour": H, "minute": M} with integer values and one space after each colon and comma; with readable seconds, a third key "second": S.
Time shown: {"hour": 8, "minute": 59, "second": 6}
